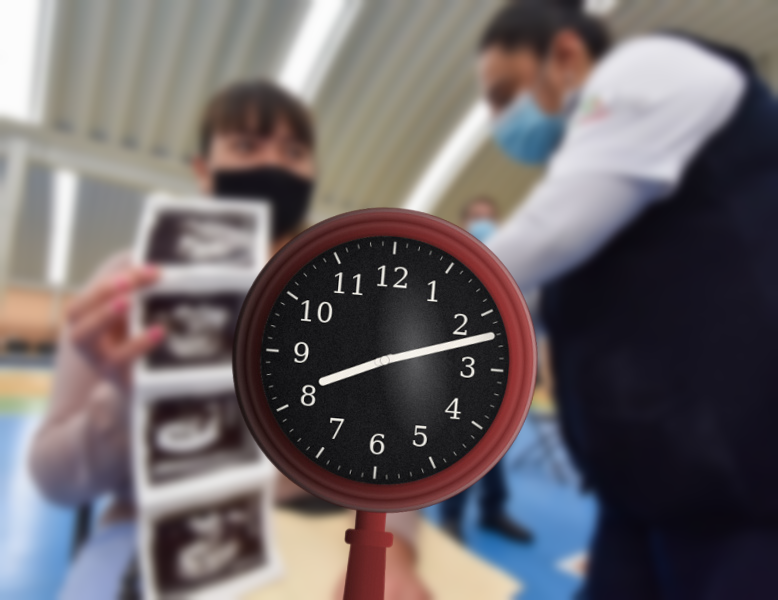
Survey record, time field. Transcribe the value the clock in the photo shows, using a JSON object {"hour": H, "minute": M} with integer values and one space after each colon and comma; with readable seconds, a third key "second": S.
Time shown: {"hour": 8, "minute": 12}
